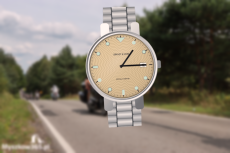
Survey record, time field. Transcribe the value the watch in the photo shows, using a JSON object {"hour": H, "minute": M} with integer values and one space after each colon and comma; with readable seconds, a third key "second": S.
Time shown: {"hour": 1, "minute": 15}
